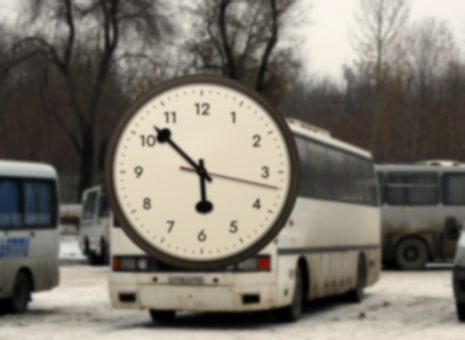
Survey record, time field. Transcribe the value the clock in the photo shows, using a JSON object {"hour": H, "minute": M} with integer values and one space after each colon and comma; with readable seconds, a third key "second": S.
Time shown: {"hour": 5, "minute": 52, "second": 17}
